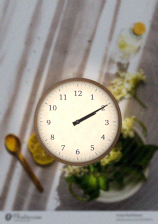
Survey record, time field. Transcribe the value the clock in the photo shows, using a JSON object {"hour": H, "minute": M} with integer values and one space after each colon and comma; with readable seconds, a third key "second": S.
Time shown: {"hour": 2, "minute": 10}
